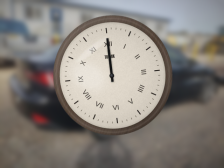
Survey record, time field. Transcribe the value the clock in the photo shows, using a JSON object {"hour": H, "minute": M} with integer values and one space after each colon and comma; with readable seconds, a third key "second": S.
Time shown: {"hour": 12, "minute": 0}
